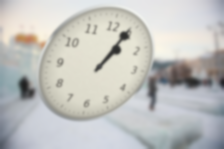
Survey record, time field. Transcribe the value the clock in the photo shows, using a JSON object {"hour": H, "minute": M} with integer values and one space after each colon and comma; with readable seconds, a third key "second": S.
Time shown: {"hour": 1, "minute": 4}
